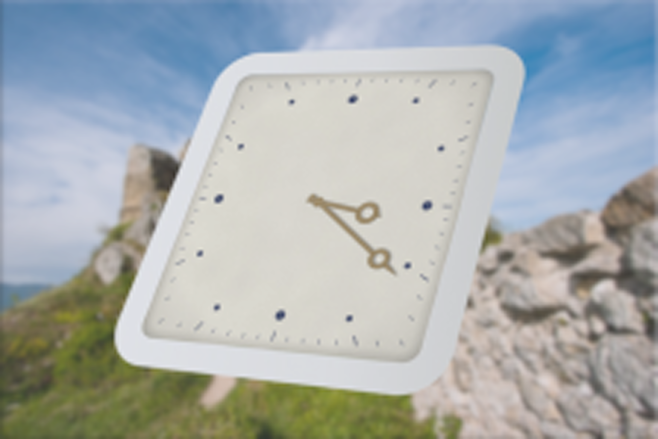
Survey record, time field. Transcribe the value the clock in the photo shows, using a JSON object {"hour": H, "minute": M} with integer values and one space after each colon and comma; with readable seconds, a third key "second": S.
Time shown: {"hour": 3, "minute": 21}
